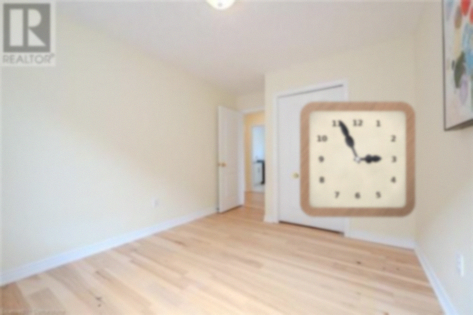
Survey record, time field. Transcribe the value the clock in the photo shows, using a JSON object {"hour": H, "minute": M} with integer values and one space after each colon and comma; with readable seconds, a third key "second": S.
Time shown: {"hour": 2, "minute": 56}
